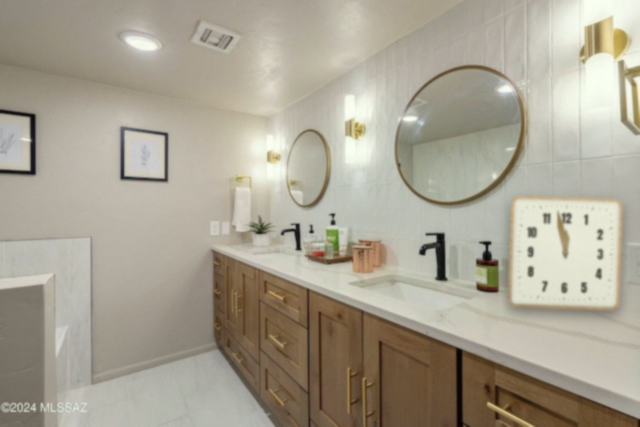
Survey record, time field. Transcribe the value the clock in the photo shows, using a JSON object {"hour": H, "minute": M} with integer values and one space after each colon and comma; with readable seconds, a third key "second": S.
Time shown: {"hour": 11, "minute": 58}
